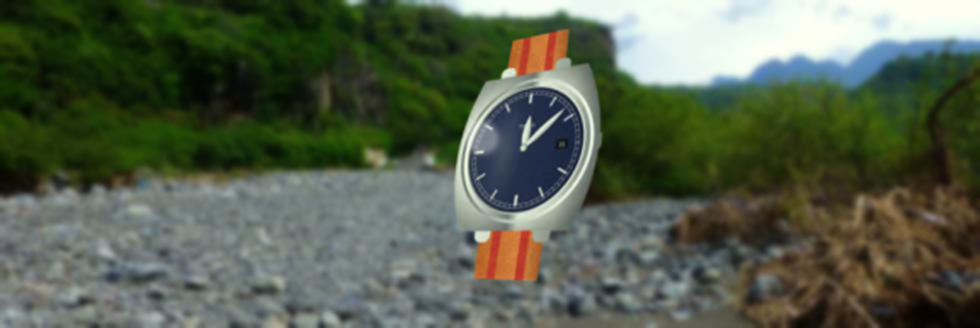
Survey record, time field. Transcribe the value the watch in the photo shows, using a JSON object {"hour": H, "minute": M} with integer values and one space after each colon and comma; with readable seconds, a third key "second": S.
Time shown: {"hour": 12, "minute": 8}
